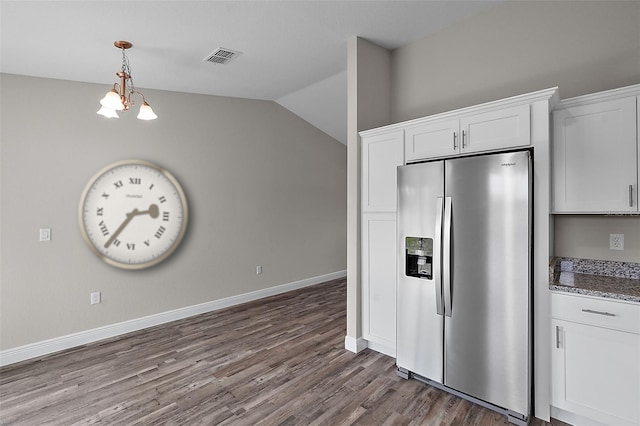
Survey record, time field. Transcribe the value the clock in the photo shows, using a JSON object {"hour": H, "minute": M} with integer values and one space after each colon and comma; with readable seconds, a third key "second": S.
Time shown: {"hour": 2, "minute": 36}
